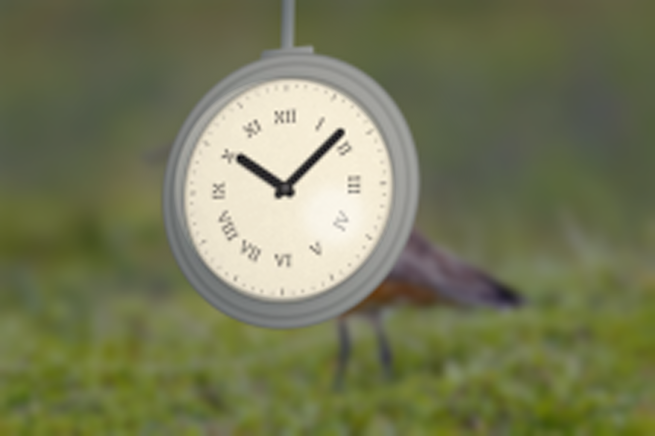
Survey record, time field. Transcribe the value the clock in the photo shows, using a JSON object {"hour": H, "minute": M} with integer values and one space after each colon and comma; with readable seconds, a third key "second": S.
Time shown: {"hour": 10, "minute": 8}
